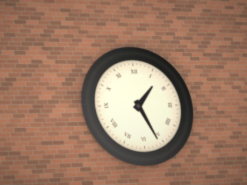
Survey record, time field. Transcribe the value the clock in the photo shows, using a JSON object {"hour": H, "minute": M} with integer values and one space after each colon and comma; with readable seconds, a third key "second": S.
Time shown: {"hour": 1, "minute": 26}
